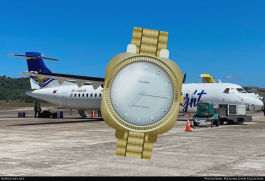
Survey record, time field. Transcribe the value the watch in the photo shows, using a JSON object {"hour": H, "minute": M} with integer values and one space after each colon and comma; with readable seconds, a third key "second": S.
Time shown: {"hour": 7, "minute": 15}
